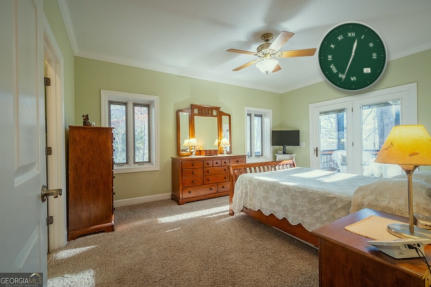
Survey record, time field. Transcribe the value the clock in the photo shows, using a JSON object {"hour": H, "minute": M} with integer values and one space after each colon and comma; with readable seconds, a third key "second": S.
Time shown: {"hour": 12, "minute": 34}
